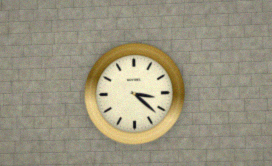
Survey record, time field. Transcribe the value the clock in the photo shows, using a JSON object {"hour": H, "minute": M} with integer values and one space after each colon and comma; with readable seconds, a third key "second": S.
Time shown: {"hour": 3, "minute": 22}
